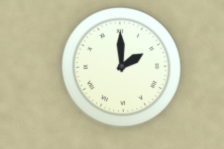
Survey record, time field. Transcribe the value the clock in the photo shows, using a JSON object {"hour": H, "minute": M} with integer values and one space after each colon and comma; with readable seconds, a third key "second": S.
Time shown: {"hour": 2, "minute": 0}
